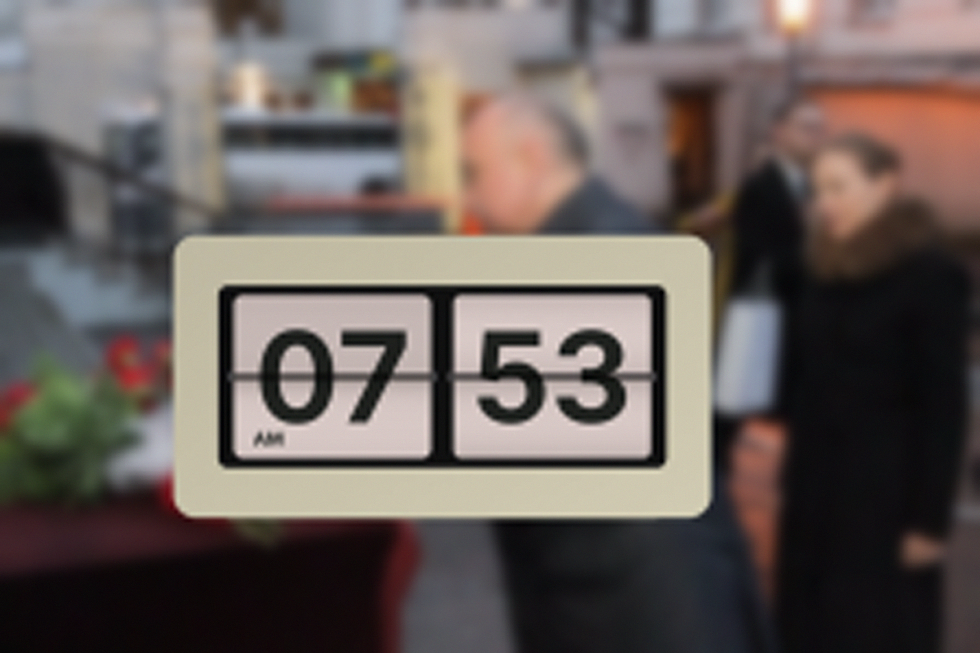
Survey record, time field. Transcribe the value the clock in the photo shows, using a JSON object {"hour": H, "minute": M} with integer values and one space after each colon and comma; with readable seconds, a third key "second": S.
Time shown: {"hour": 7, "minute": 53}
